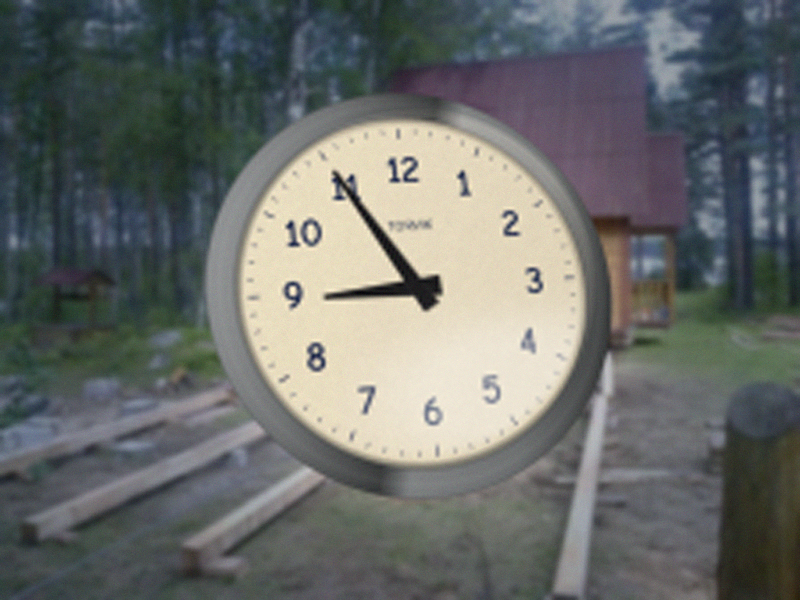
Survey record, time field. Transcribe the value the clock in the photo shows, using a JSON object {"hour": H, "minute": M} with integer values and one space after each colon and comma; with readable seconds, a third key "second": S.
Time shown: {"hour": 8, "minute": 55}
